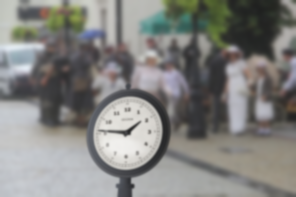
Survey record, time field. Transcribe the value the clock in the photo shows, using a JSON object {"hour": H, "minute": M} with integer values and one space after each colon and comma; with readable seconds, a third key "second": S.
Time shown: {"hour": 1, "minute": 46}
